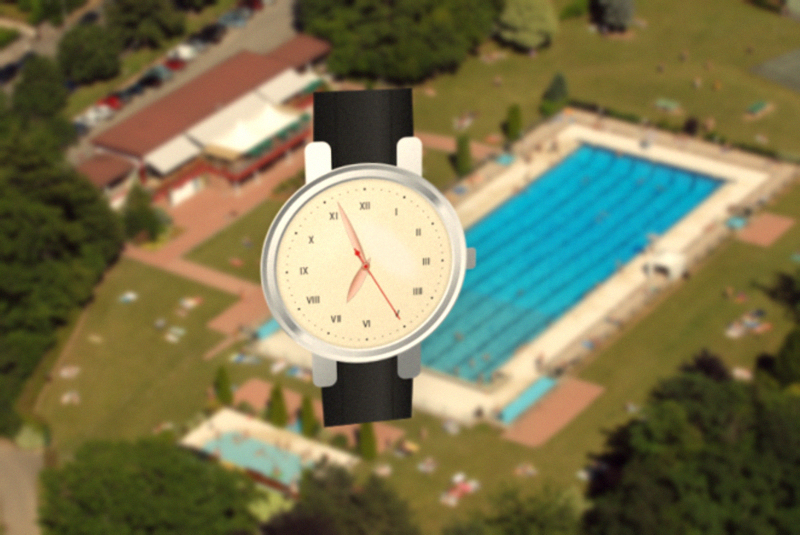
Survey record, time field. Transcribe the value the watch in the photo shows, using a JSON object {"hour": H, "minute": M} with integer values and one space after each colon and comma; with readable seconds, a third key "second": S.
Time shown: {"hour": 6, "minute": 56, "second": 25}
